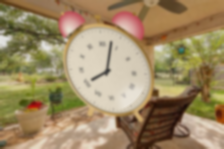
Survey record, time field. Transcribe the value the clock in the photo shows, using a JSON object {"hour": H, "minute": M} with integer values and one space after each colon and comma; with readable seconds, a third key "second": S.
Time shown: {"hour": 8, "minute": 3}
